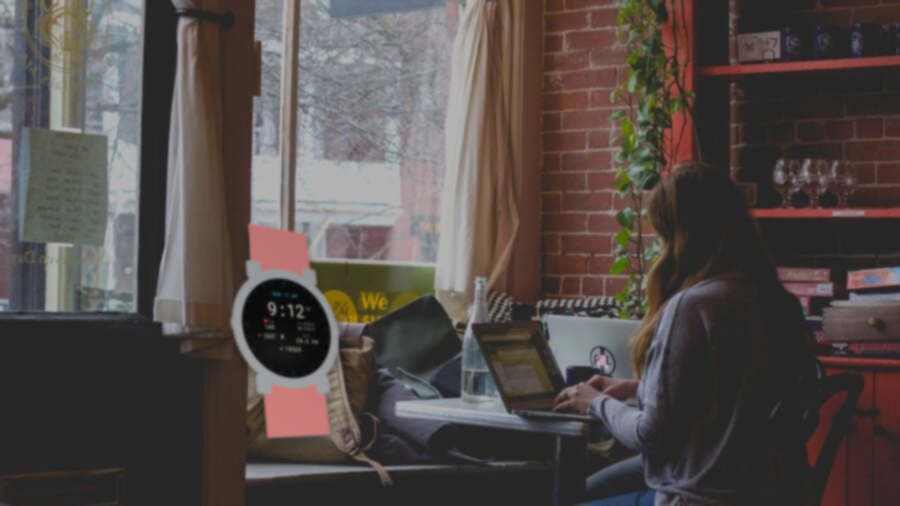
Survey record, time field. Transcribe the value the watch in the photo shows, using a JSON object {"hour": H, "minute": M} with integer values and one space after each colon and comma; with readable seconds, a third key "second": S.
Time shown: {"hour": 9, "minute": 12}
